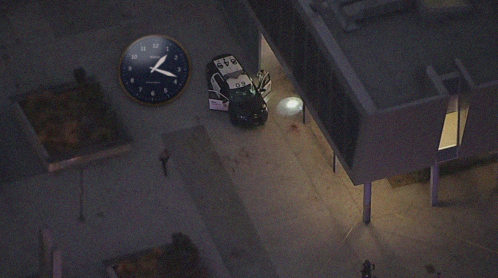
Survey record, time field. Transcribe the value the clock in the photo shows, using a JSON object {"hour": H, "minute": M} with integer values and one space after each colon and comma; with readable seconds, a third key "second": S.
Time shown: {"hour": 1, "minute": 18}
